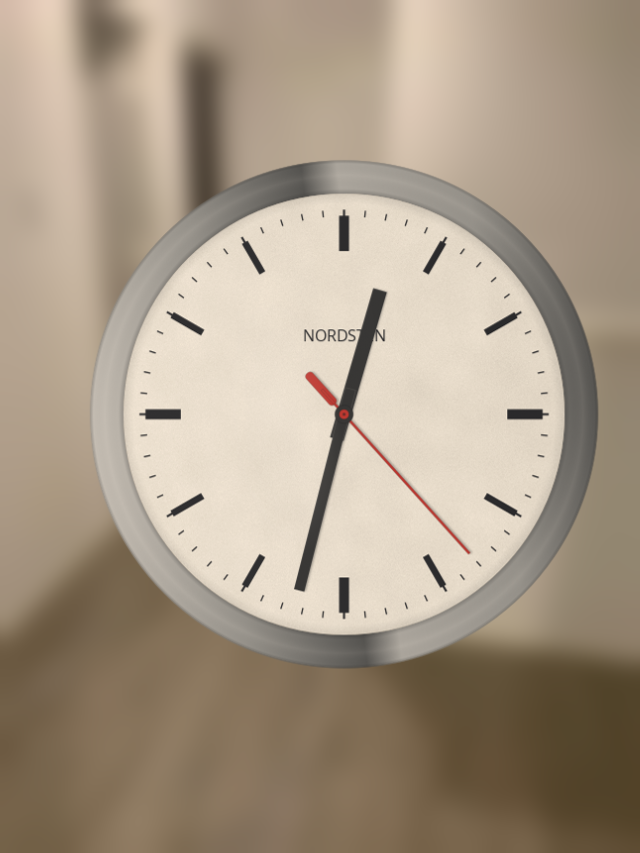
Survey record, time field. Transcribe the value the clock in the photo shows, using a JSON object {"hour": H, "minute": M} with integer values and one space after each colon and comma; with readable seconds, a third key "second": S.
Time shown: {"hour": 12, "minute": 32, "second": 23}
